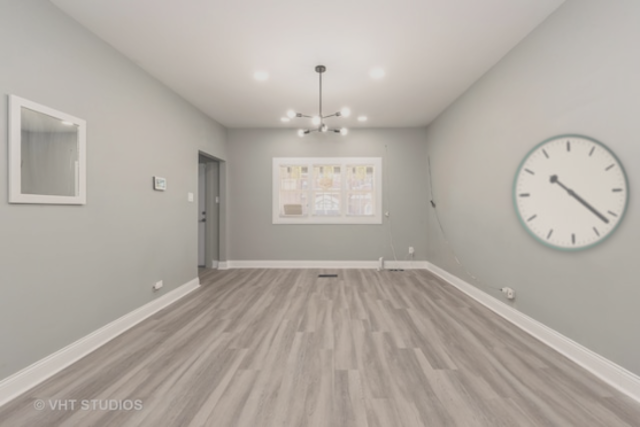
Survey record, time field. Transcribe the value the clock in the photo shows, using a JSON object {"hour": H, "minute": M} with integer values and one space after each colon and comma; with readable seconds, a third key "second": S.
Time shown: {"hour": 10, "minute": 22}
